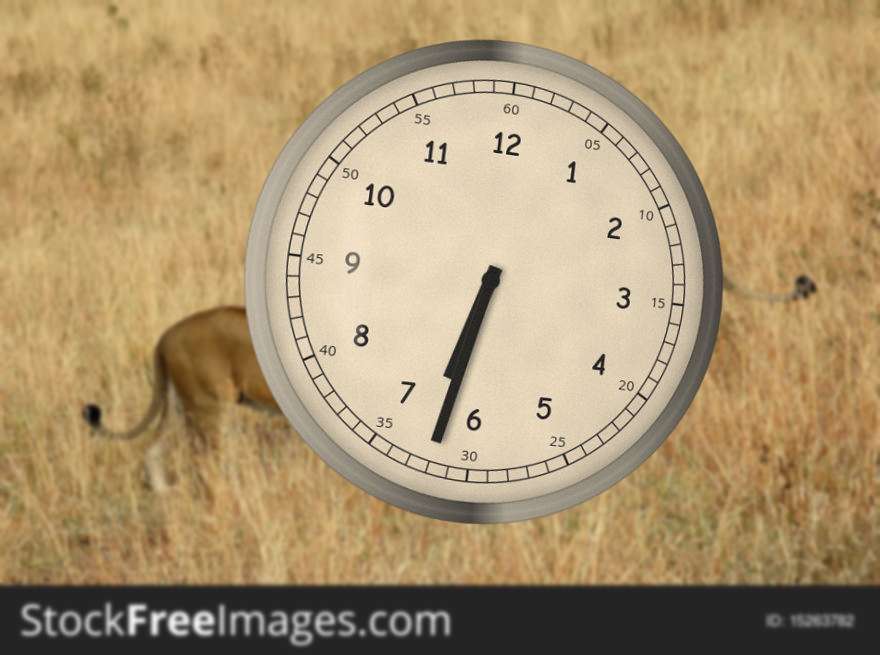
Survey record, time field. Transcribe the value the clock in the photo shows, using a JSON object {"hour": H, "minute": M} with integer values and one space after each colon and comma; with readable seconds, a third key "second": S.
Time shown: {"hour": 6, "minute": 32}
